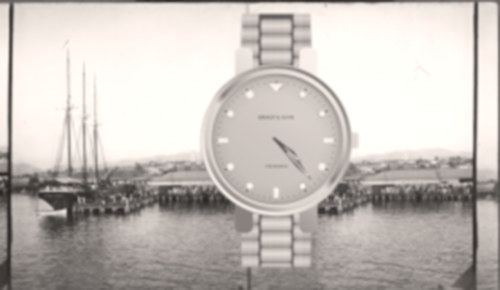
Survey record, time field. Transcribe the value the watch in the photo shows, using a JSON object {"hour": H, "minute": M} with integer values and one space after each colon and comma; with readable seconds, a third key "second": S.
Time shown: {"hour": 4, "minute": 23}
